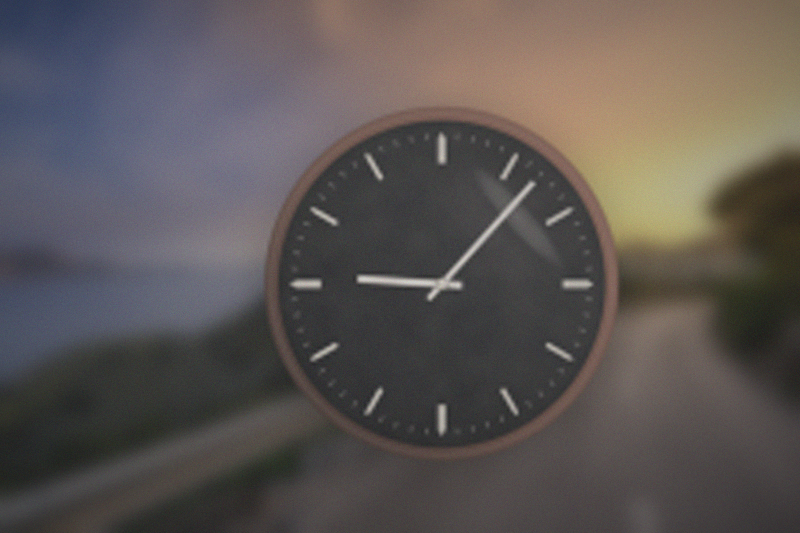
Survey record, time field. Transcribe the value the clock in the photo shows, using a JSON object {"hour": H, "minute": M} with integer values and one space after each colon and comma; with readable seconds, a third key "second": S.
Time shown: {"hour": 9, "minute": 7}
